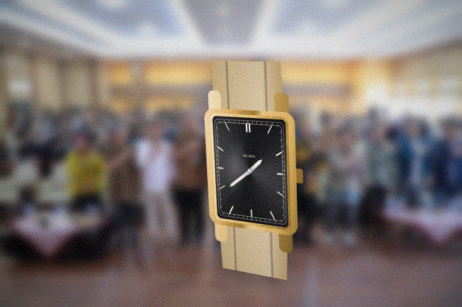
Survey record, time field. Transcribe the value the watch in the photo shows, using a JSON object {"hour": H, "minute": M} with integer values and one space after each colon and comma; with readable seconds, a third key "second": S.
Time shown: {"hour": 1, "minute": 39}
